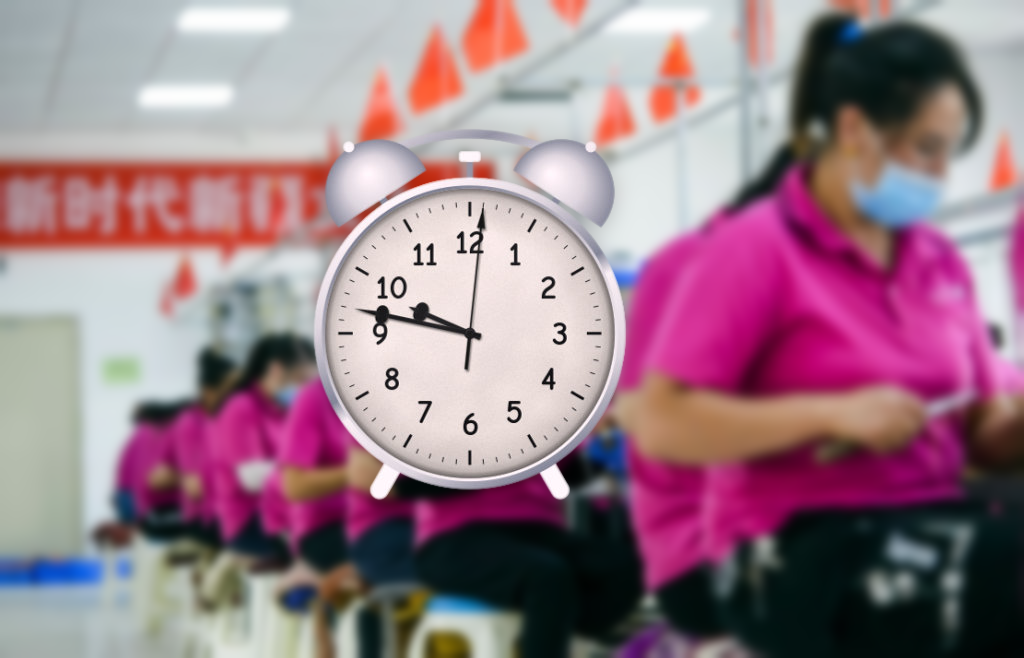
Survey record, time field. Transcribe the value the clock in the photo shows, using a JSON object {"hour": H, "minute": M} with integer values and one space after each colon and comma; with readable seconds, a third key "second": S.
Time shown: {"hour": 9, "minute": 47, "second": 1}
